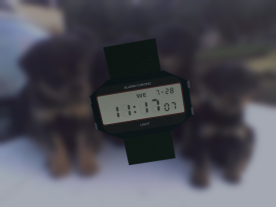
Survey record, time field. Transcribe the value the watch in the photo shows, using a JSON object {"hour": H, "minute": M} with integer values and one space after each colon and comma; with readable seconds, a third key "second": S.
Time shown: {"hour": 11, "minute": 17, "second": 7}
